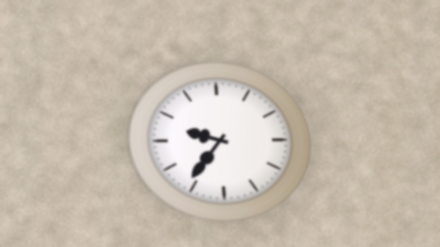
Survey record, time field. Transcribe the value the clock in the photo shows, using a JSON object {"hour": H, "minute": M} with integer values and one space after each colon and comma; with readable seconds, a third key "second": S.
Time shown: {"hour": 9, "minute": 36}
